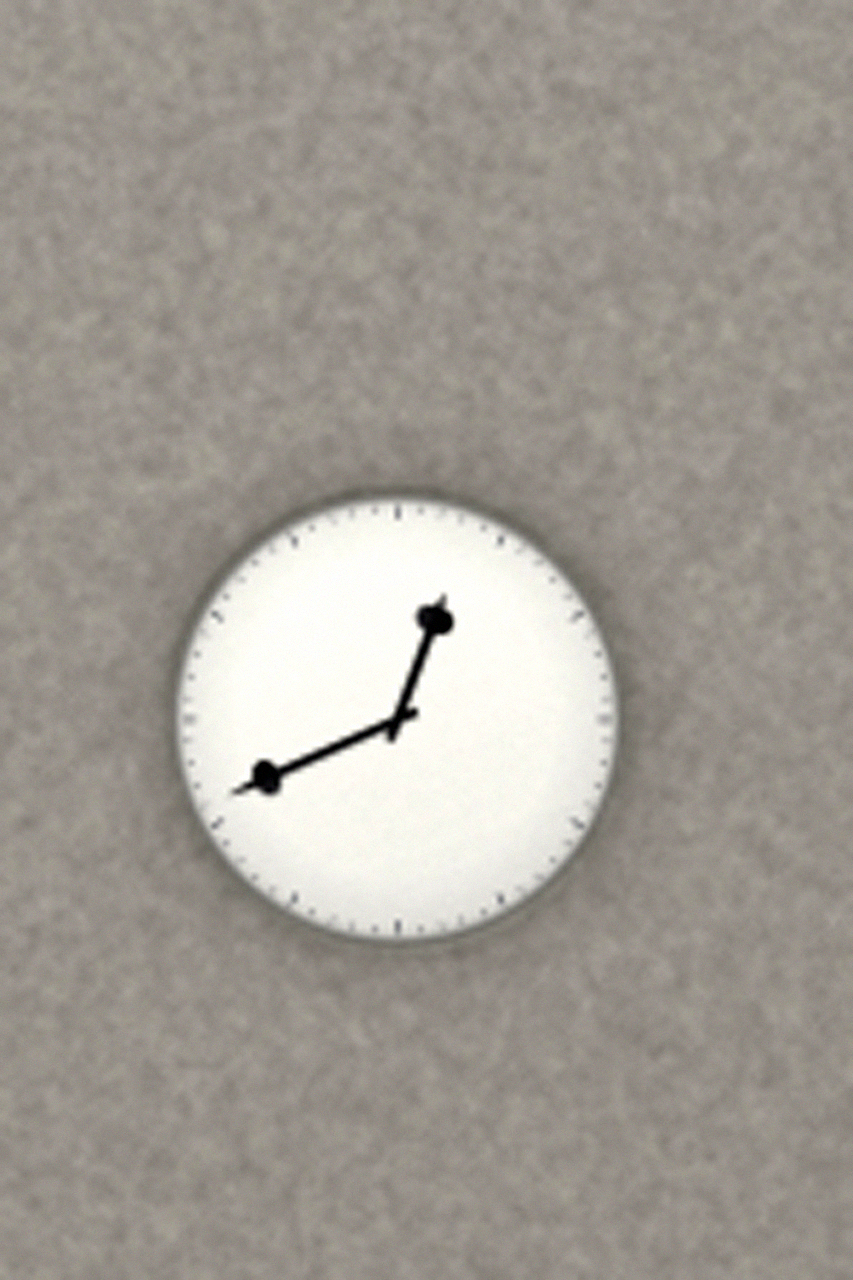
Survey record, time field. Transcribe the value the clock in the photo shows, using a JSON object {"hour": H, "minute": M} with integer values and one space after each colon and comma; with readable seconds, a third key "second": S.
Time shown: {"hour": 12, "minute": 41}
